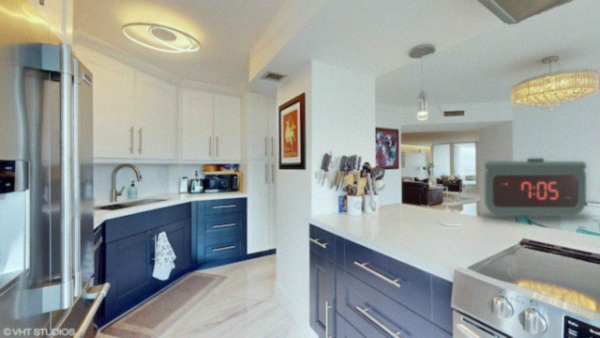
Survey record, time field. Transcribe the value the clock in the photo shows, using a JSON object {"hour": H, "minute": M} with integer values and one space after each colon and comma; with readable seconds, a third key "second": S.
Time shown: {"hour": 7, "minute": 5}
